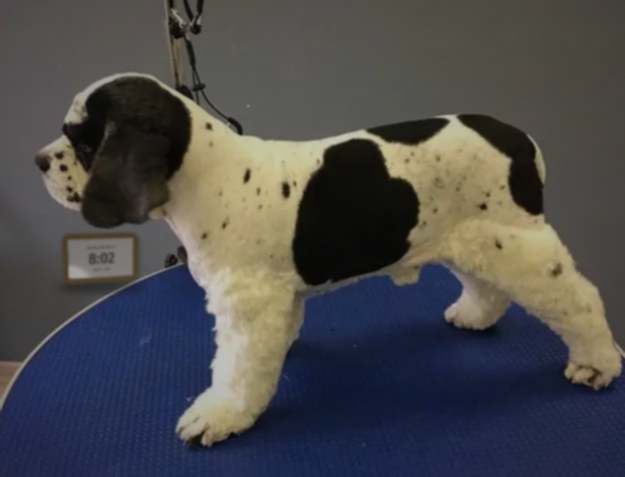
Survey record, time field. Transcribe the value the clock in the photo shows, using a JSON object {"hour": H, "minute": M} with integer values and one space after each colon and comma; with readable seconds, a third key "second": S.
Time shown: {"hour": 8, "minute": 2}
